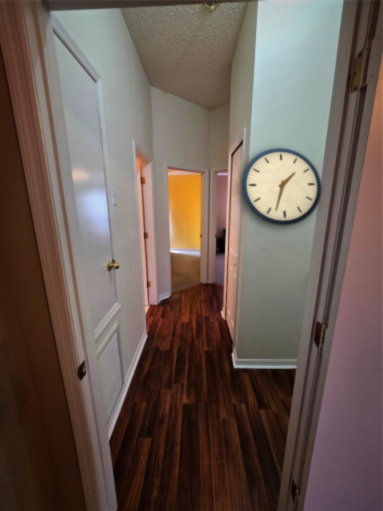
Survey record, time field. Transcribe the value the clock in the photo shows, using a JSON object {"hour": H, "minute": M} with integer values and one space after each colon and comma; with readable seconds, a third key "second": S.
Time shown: {"hour": 1, "minute": 33}
